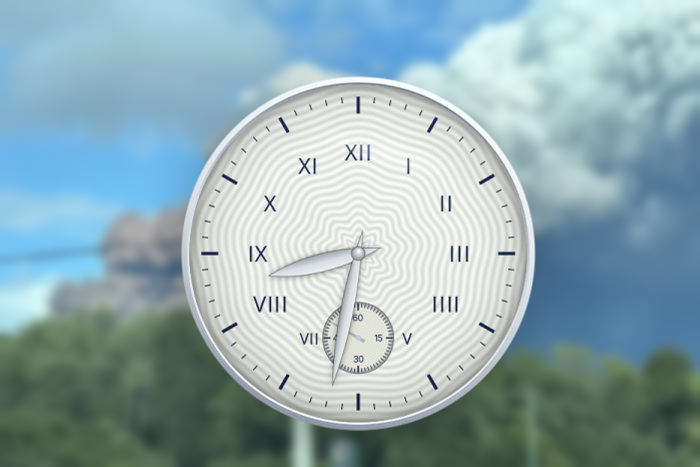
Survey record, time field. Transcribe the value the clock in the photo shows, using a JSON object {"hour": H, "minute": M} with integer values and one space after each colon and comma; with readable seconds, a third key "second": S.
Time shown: {"hour": 8, "minute": 31, "second": 50}
